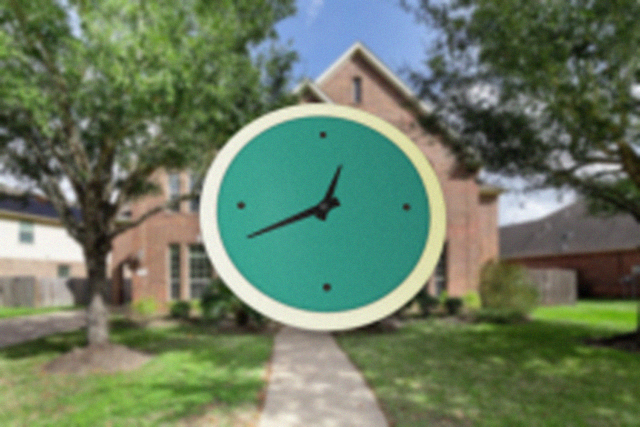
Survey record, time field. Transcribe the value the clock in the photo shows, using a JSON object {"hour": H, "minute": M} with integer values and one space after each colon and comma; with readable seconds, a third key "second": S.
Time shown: {"hour": 12, "minute": 41}
